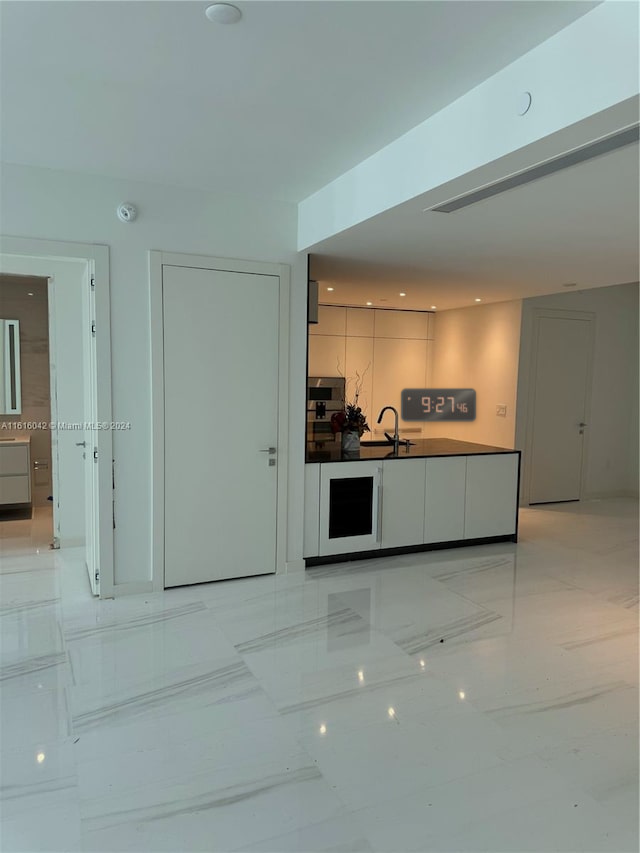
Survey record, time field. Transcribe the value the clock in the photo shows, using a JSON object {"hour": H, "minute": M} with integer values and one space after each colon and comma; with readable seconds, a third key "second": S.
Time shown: {"hour": 9, "minute": 27}
